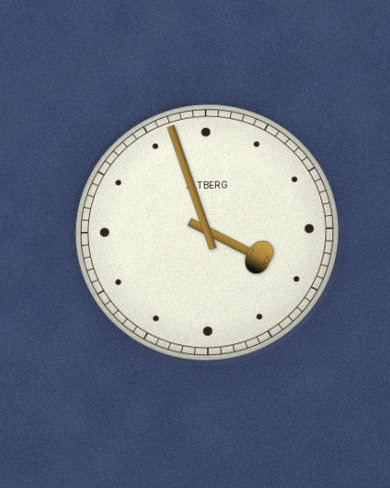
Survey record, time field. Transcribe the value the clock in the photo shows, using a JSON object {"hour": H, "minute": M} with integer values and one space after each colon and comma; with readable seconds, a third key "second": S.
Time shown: {"hour": 3, "minute": 57}
